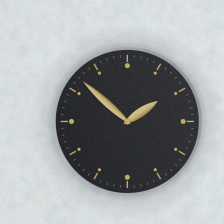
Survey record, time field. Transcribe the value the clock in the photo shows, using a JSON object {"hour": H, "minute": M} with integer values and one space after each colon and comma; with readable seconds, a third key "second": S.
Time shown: {"hour": 1, "minute": 52}
